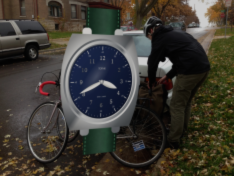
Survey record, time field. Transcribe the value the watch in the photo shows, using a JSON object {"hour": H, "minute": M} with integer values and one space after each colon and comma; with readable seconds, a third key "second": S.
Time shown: {"hour": 3, "minute": 41}
